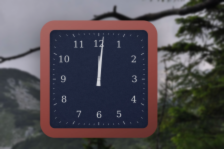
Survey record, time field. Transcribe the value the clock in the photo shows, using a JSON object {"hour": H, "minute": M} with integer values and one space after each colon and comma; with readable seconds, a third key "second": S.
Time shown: {"hour": 12, "minute": 1}
